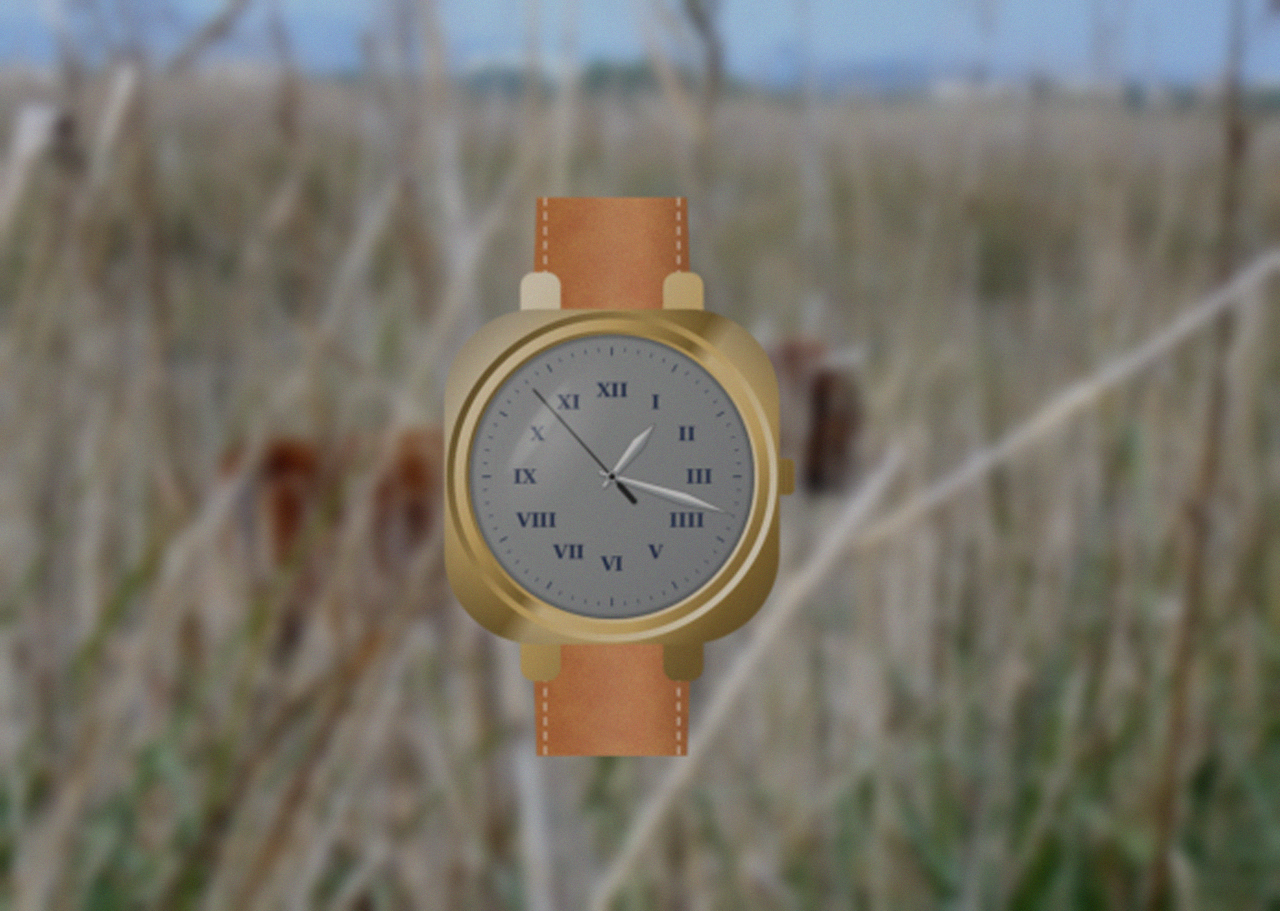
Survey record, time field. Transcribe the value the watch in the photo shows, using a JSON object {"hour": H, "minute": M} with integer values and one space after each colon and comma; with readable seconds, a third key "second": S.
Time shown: {"hour": 1, "minute": 17, "second": 53}
